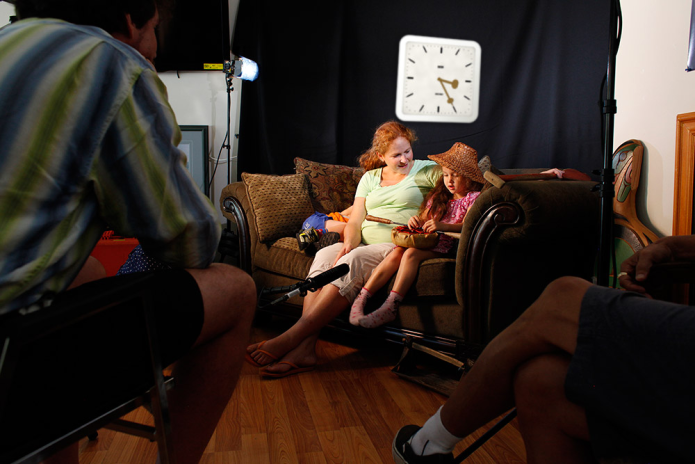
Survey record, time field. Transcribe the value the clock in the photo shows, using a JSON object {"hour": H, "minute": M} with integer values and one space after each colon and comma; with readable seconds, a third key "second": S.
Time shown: {"hour": 3, "minute": 25}
